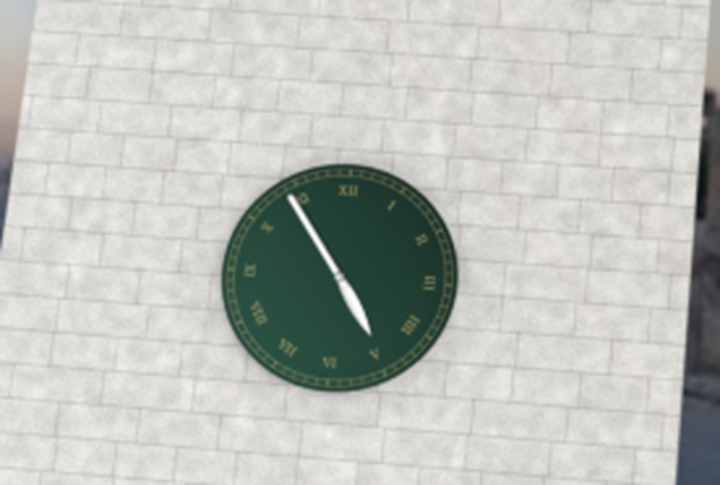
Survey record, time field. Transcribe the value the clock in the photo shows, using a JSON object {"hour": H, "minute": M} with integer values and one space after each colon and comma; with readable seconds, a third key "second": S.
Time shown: {"hour": 4, "minute": 54}
